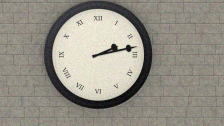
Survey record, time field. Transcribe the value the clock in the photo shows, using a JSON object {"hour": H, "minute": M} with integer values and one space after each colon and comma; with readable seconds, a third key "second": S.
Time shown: {"hour": 2, "minute": 13}
